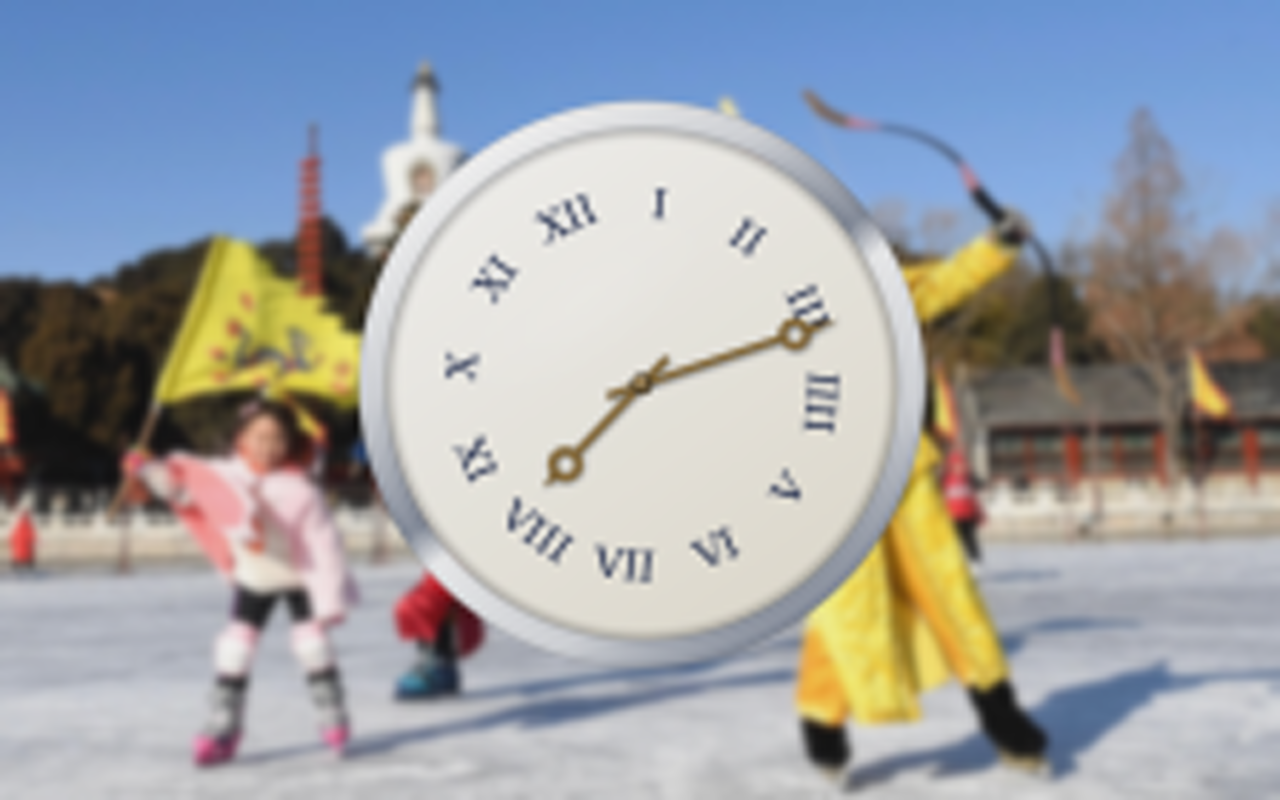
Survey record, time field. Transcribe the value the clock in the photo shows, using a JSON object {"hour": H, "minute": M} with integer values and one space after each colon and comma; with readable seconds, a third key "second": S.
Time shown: {"hour": 8, "minute": 16}
